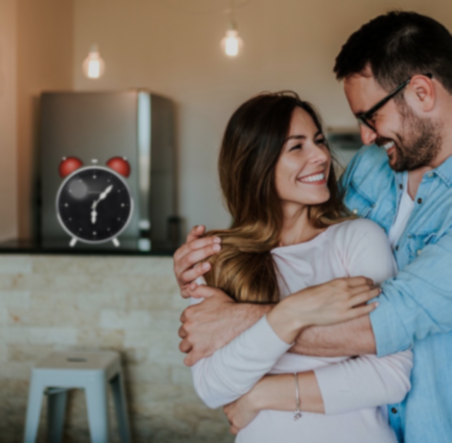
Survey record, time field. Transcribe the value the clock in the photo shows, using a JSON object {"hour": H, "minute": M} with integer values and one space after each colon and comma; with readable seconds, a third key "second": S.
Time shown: {"hour": 6, "minute": 7}
